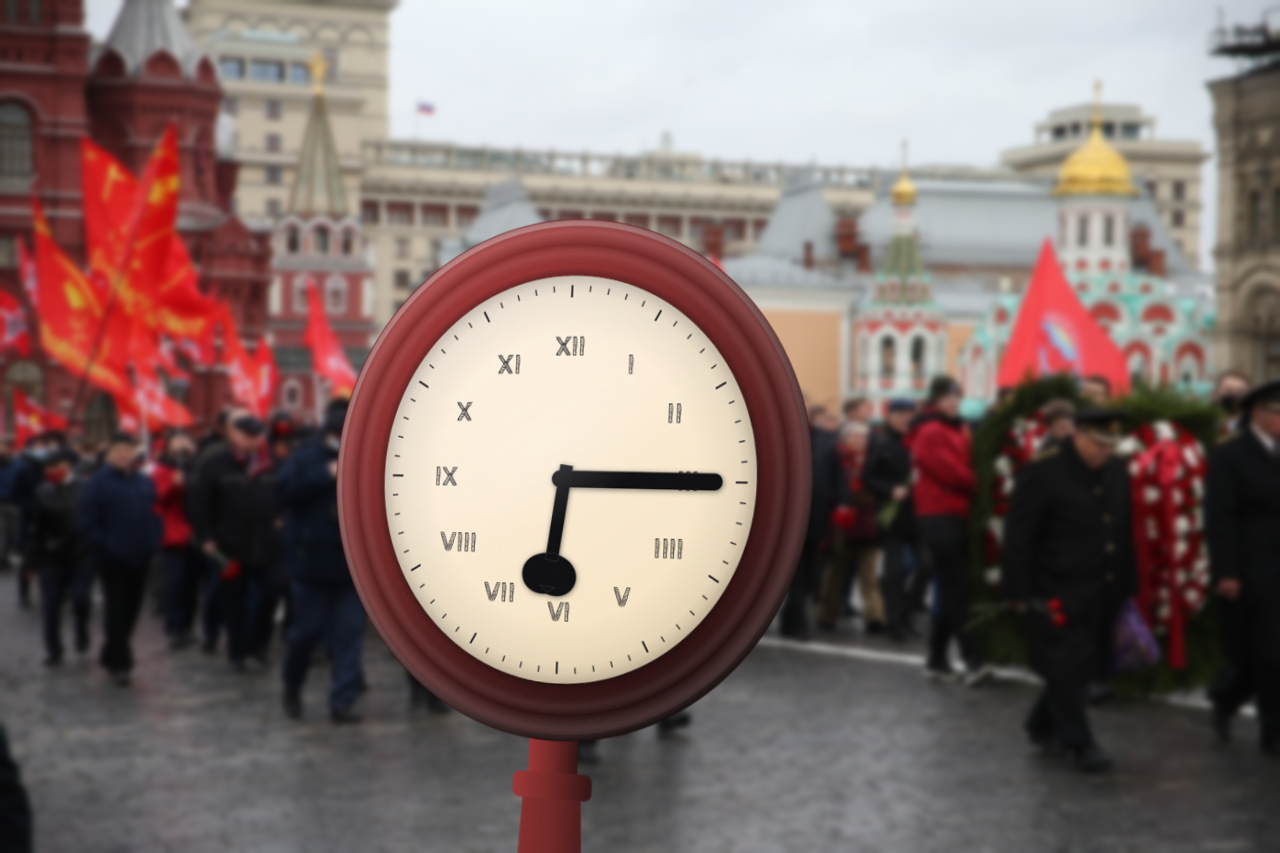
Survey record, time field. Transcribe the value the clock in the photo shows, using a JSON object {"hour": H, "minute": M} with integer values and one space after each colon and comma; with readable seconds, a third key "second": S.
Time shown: {"hour": 6, "minute": 15}
